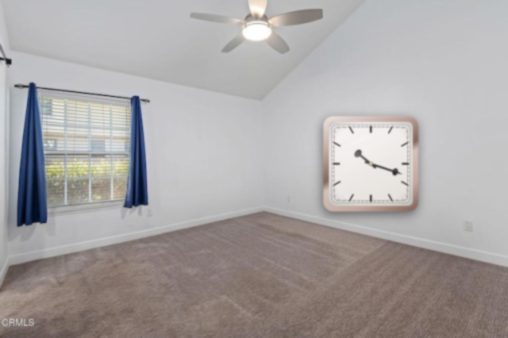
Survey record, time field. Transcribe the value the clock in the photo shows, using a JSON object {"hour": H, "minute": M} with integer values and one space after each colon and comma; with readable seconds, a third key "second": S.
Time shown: {"hour": 10, "minute": 18}
